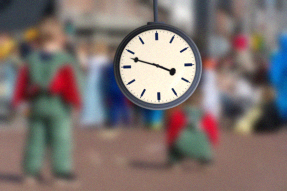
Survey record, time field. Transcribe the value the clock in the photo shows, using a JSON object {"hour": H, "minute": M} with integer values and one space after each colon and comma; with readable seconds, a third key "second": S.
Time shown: {"hour": 3, "minute": 48}
